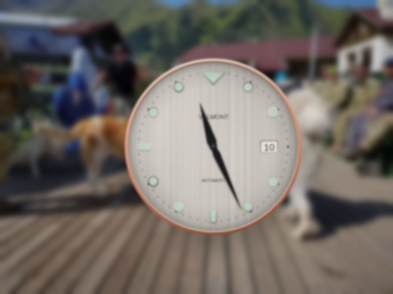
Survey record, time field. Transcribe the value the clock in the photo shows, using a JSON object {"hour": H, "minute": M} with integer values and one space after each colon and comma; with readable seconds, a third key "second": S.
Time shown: {"hour": 11, "minute": 26}
